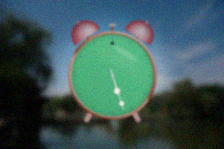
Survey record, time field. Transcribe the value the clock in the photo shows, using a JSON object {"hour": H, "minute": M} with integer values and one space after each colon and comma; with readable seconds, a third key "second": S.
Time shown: {"hour": 5, "minute": 27}
